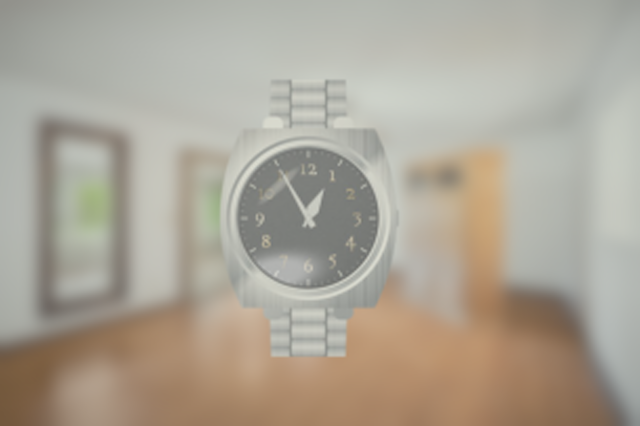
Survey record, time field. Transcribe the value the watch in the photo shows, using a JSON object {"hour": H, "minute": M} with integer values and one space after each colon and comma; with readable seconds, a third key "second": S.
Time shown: {"hour": 12, "minute": 55}
